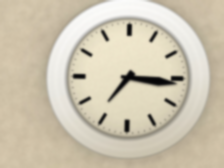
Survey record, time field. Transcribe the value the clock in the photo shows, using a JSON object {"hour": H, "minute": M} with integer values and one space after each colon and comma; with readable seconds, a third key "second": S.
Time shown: {"hour": 7, "minute": 16}
